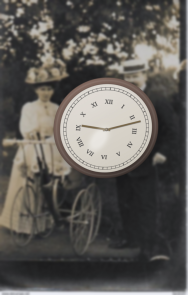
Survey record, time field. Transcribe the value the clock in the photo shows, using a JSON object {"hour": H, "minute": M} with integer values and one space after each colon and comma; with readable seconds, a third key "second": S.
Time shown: {"hour": 9, "minute": 12}
